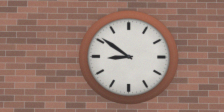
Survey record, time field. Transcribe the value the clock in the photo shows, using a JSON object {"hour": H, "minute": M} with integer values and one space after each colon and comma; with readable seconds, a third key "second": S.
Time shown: {"hour": 8, "minute": 51}
